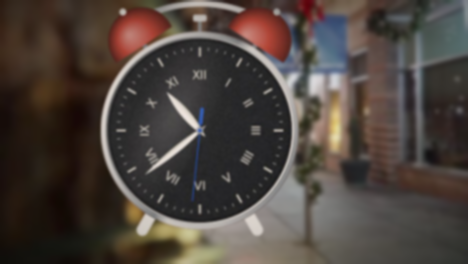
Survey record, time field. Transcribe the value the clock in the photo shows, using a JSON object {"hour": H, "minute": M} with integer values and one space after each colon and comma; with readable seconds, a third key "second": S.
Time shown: {"hour": 10, "minute": 38, "second": 31}
